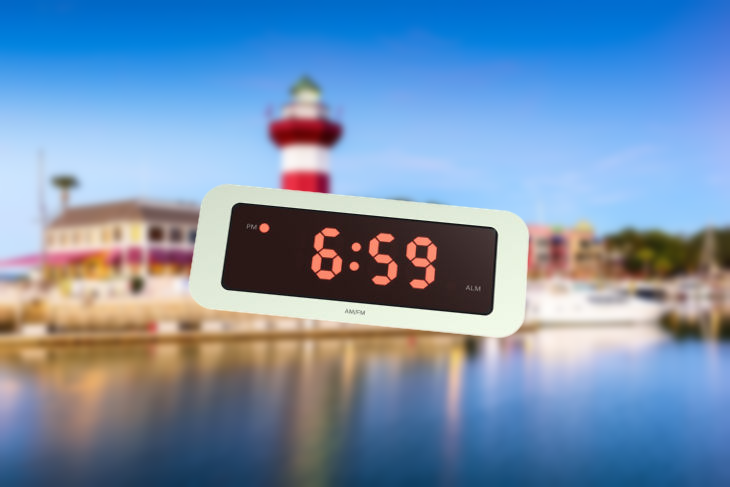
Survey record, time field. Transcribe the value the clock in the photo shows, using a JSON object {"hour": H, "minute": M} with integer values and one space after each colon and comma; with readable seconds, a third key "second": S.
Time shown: {"hour": 6, "minute": 59}
